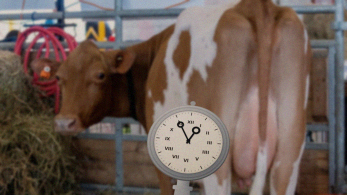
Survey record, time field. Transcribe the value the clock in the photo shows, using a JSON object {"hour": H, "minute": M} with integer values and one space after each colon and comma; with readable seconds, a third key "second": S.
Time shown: {"hour": 12, "minute": 55}
